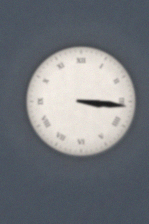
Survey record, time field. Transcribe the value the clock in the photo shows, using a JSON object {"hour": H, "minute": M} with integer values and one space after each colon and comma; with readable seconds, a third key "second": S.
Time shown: {"hour": 3, "minute": 16}
